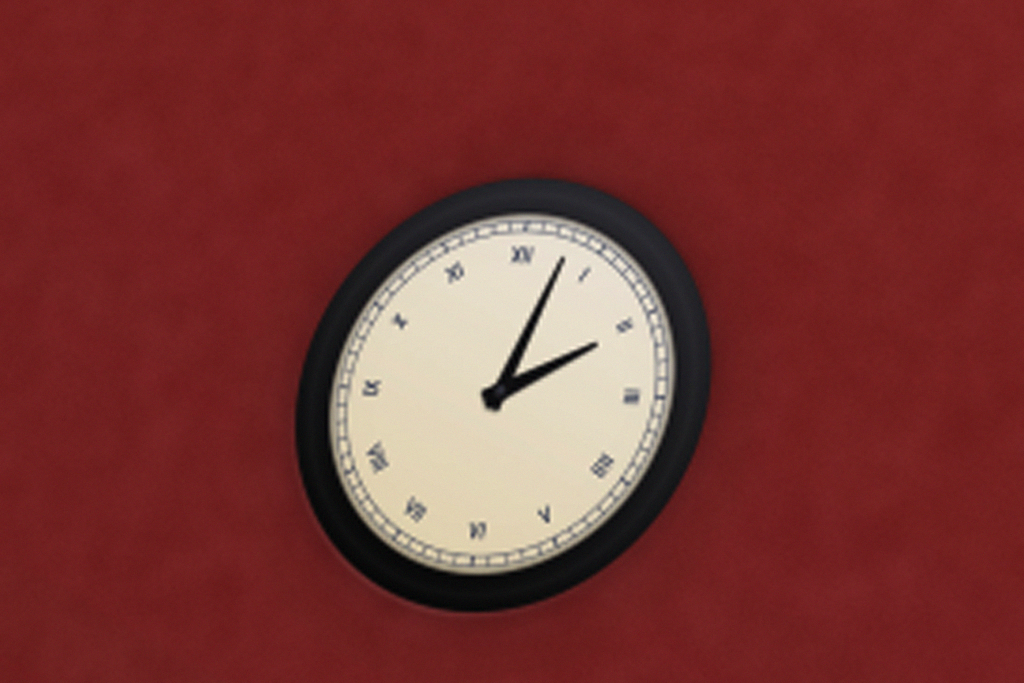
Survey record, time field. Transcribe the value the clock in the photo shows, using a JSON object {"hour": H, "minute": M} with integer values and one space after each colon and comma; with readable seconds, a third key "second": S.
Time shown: {"hour": 2, "minute": 3}
